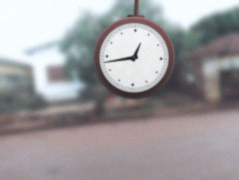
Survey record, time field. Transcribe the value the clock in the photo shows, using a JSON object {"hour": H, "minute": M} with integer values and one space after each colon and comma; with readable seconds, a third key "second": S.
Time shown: {"hour": 12, "minute": 43}
